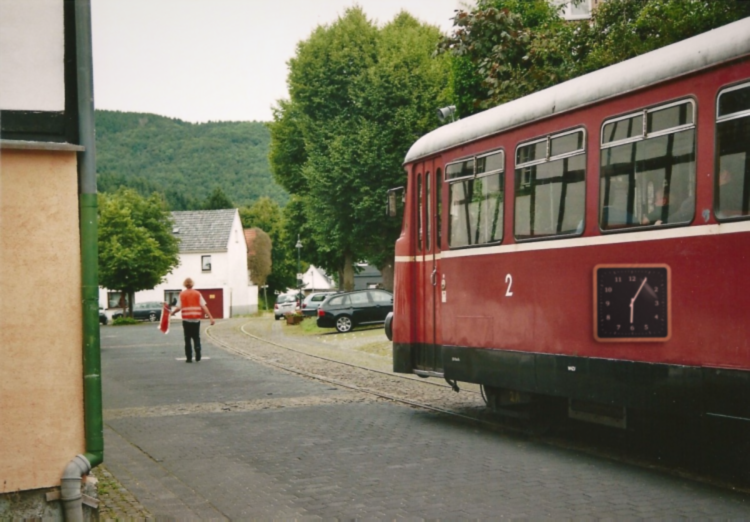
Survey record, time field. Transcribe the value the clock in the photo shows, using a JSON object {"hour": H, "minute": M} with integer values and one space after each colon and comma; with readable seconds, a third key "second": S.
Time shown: {"hour": 6, "minute": 5}
